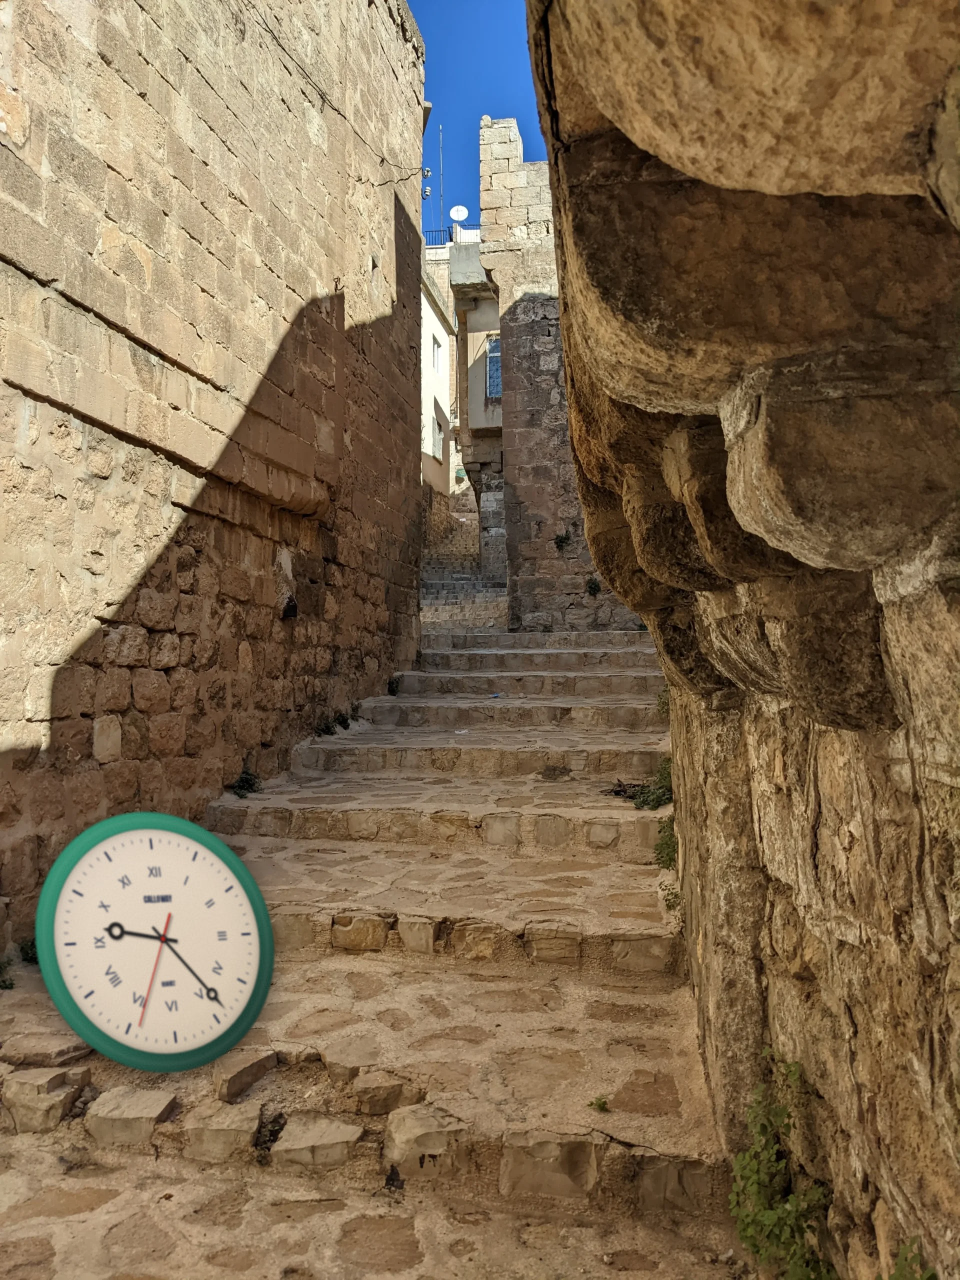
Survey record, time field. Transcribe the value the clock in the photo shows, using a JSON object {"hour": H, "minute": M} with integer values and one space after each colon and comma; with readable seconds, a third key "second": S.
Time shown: {"hour": 9, "minute": 23, "second": 34}
